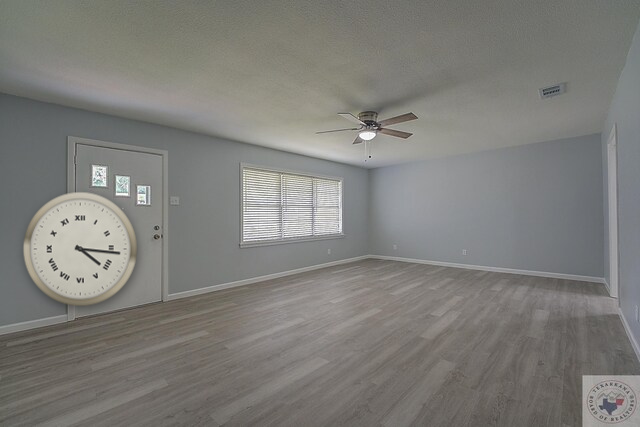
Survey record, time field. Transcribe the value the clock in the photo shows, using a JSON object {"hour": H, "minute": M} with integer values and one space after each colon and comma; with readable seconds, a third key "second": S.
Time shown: {"hour": 4, "minute": 16}
